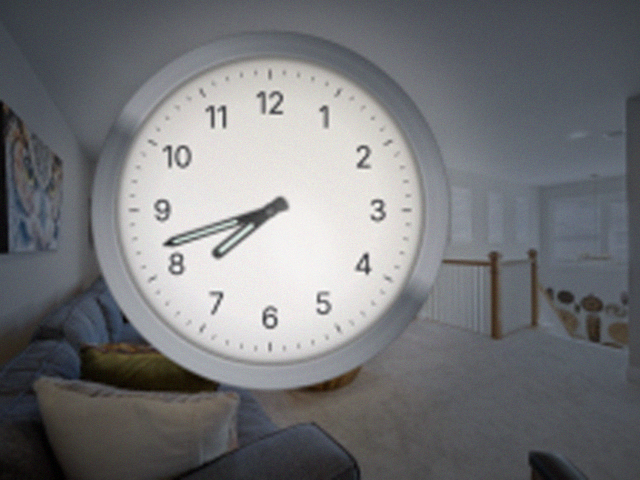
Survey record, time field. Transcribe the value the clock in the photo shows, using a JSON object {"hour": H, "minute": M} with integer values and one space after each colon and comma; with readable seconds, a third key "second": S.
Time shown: {"hour": 7, "minute": 42}
